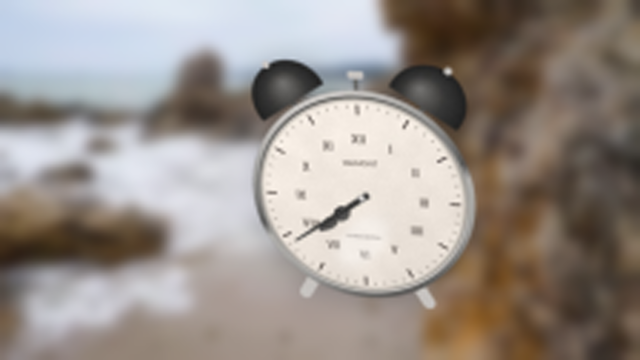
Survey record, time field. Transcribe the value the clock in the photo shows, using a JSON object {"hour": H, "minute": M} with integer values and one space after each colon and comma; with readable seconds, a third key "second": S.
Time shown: {"hour": 7, "minute": 39}
